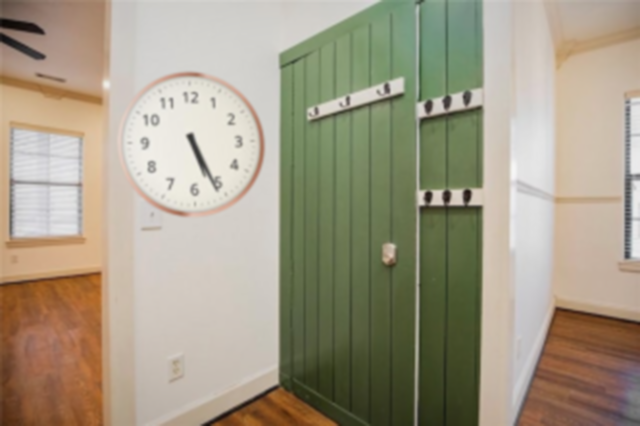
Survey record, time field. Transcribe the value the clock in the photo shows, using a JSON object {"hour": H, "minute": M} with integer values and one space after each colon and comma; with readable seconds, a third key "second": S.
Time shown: {"hour": 5, "minute": 26}
